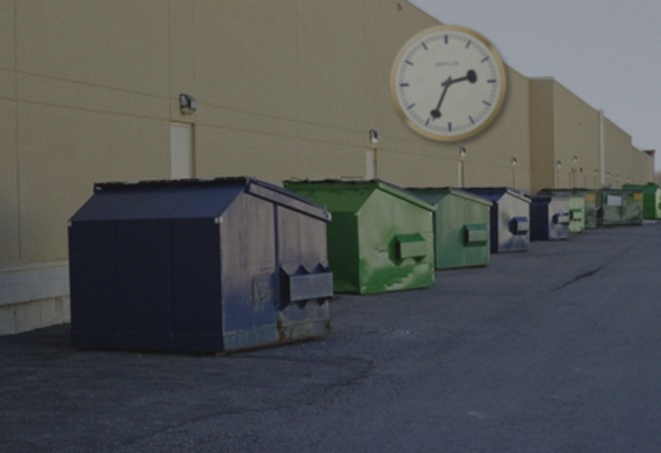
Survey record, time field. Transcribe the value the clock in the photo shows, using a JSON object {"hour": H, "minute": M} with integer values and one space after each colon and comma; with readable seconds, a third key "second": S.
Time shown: {"hour": 2, "minute": 34}
